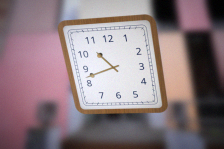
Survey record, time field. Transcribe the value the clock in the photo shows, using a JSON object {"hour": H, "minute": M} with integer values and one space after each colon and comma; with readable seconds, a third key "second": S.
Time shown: {"hour": 10, "minute": 42}
